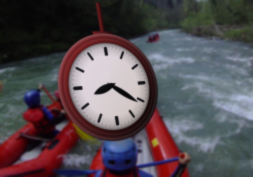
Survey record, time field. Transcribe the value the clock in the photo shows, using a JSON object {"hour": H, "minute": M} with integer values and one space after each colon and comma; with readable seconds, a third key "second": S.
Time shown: {"hour": 8, "minute": 21}
